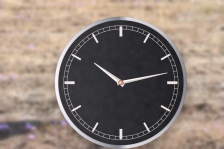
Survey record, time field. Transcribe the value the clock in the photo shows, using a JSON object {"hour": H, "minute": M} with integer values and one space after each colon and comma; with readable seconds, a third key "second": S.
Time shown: {"hour": 10, "minute": 13}
